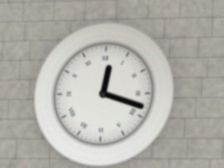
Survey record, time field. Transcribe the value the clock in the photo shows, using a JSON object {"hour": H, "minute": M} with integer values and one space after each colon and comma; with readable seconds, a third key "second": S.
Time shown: {"hour": 12, "minute": 18}
